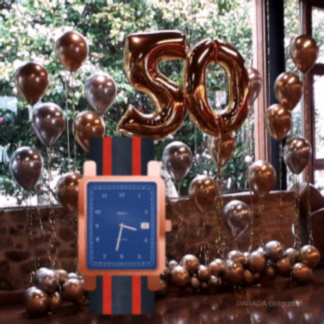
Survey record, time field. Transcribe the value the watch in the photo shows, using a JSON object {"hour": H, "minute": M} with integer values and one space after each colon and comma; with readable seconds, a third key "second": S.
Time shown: {"hour": 3, "minute": 32}
